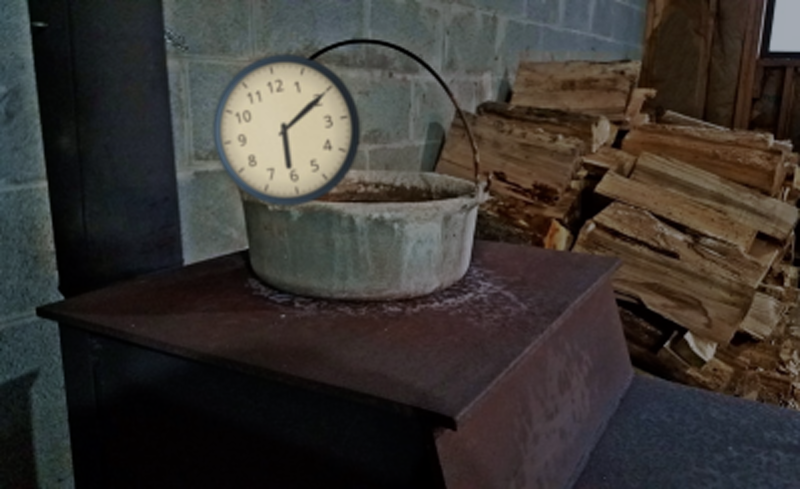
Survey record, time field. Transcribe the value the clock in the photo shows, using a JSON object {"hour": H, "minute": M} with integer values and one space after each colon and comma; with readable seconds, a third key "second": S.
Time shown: {"hour": 6, "minute": 10}
